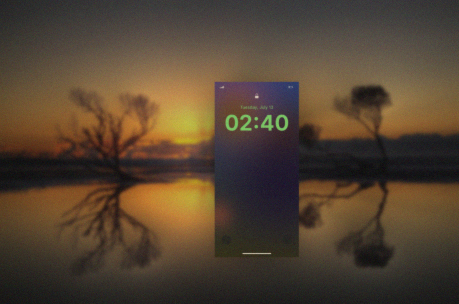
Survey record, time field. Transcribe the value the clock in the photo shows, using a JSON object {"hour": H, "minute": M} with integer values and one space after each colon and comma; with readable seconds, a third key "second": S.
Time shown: {"hour": 2, "minute": 40}
